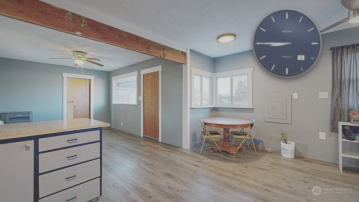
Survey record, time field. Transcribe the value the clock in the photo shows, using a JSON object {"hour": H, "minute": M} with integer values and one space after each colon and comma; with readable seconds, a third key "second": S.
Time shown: {"hour": 8, "minute": 45}
